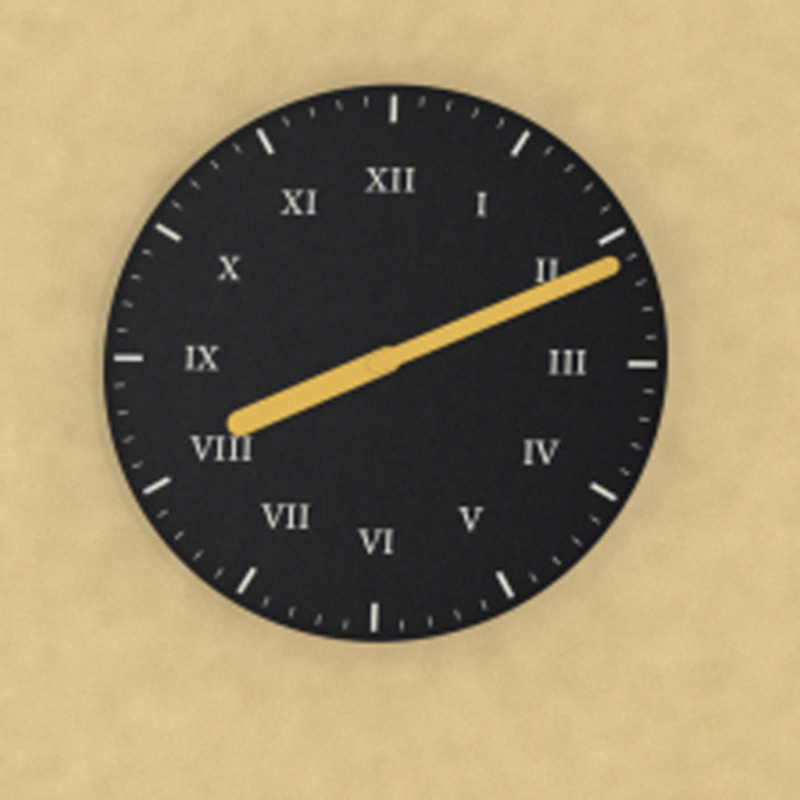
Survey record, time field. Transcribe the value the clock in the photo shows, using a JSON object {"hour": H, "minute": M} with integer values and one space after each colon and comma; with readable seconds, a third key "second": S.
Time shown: {"hour": 8, "minute": 11}
